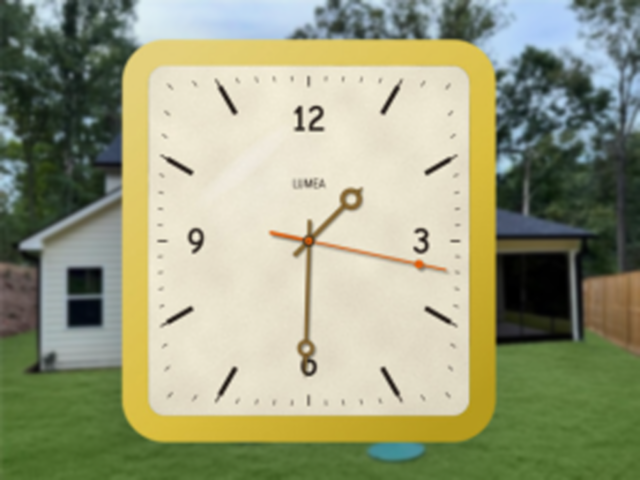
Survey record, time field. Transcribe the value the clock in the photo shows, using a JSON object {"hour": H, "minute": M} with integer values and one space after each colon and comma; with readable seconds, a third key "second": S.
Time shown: {"hour": 1, "minute": 30, "second": 17}
